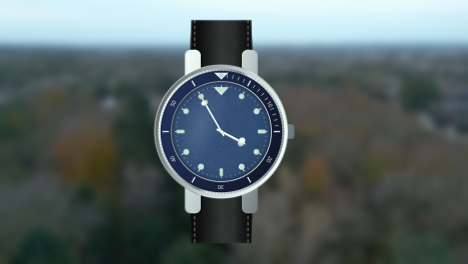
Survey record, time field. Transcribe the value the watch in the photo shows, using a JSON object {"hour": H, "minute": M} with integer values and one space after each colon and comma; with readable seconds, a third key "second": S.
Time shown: {"hour": 3, "minute": 55}
